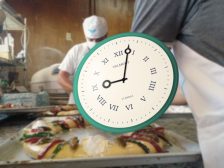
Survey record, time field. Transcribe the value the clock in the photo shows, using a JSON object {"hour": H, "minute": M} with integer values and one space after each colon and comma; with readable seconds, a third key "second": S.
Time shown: {"hour": 9, "minute": 3}
